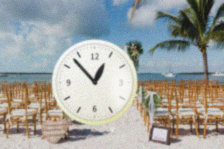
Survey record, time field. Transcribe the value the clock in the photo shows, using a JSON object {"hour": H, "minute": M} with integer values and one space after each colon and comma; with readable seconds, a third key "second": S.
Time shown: {"hour": 12, "minute": 53}
